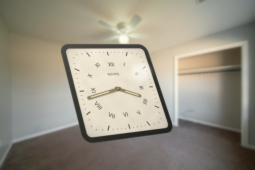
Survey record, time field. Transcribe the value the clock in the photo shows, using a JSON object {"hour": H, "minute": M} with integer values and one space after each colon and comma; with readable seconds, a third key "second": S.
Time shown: {"hour": 3, "minute": 43}
